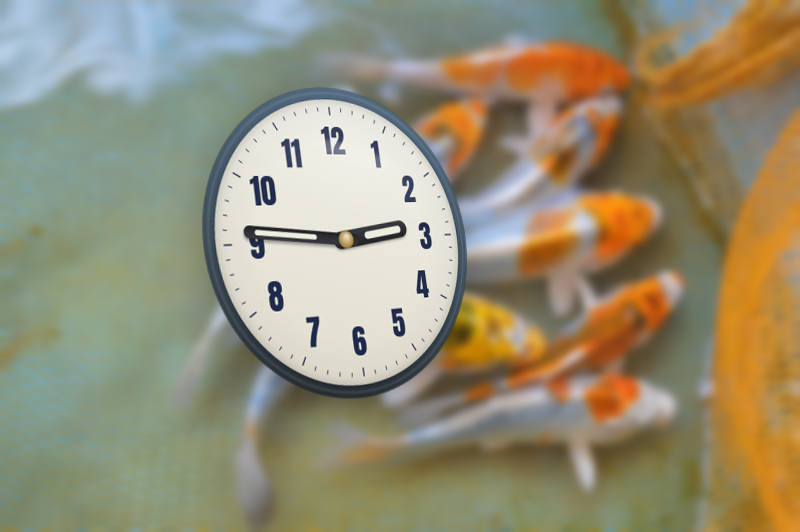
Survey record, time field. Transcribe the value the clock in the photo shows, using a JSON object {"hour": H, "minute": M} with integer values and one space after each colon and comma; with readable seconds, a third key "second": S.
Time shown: {"hour": 2, "minute": 46}
